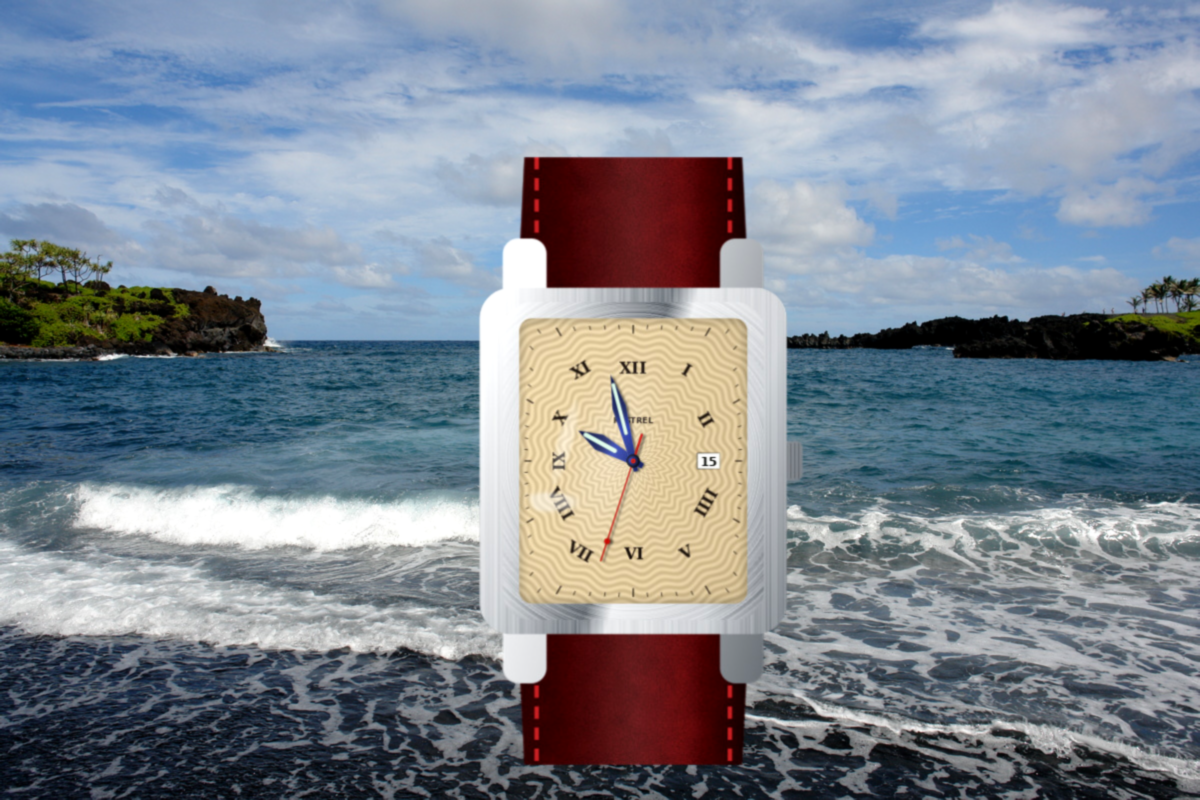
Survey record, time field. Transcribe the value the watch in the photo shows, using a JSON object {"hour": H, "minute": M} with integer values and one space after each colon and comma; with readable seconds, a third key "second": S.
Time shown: {"hour": 9, "minute": 57, "second": 33}
